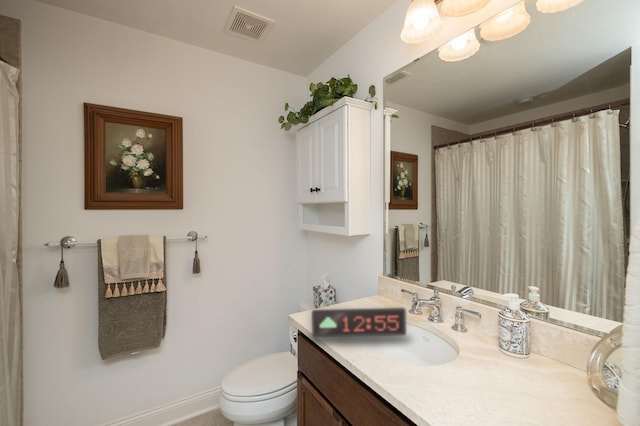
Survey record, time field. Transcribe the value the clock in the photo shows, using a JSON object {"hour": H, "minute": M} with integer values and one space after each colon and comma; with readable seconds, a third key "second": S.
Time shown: {"hour": 12, "minute": 55}
